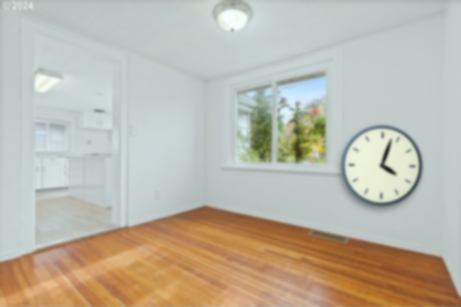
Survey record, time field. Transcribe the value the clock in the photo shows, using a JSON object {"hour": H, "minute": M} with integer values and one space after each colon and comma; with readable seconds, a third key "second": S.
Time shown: {"hour": 4, "minute": 3}
